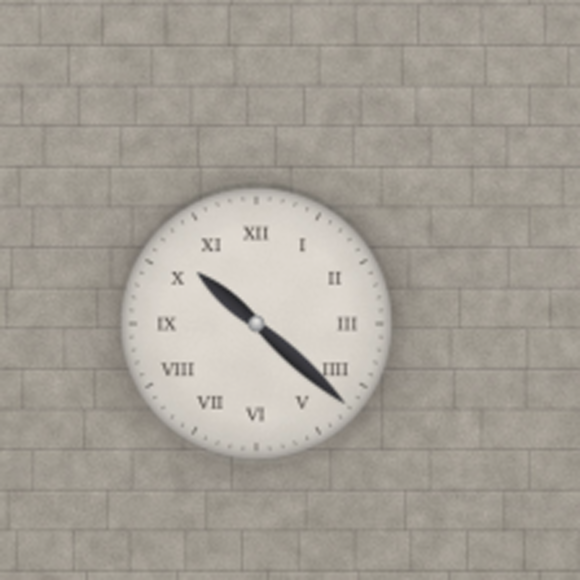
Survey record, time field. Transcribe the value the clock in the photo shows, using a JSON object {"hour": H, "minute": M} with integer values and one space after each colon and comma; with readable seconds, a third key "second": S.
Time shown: {"hour": 10, "minute": 22}
